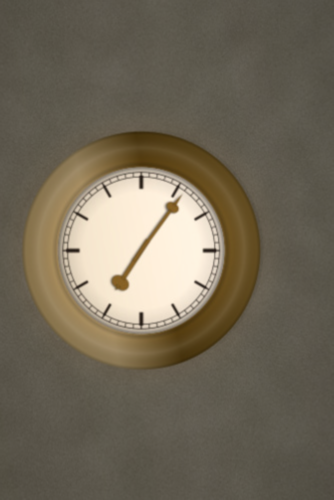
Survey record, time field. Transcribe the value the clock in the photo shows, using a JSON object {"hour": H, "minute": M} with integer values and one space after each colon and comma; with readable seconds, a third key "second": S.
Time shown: {"hour": 7, "minute": 6}
